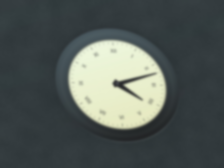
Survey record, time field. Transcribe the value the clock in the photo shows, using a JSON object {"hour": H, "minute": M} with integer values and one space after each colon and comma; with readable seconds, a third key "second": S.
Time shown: {"hour": 4, "minute": 12}
